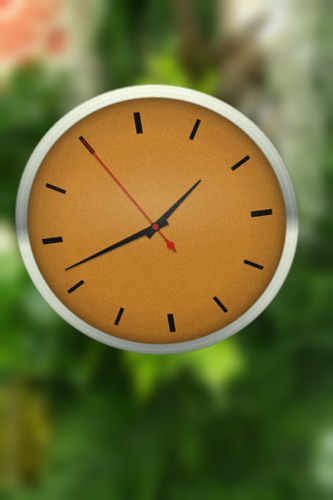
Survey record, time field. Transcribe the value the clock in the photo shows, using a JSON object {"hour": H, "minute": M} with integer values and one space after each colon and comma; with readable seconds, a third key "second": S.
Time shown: {"hour": 1, "minute": 41, "second": 55}
